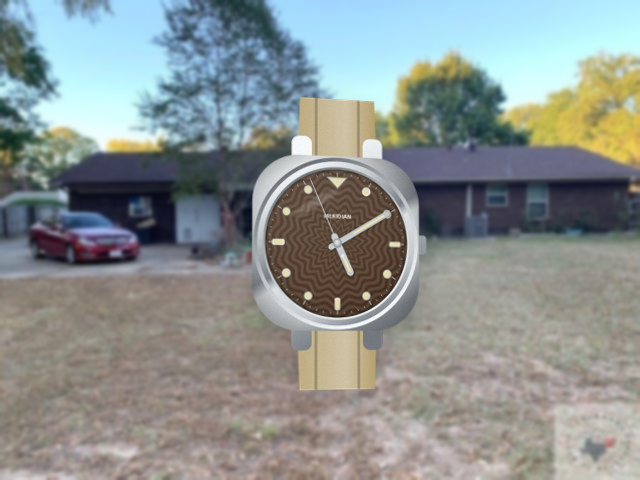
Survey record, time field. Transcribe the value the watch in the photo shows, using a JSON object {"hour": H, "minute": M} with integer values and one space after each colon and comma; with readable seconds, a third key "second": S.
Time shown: {"hour": 5, "minute": 9, "second": 56}
